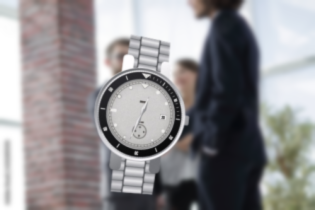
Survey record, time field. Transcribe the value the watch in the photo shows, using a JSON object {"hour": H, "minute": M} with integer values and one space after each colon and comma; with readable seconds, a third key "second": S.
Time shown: {"hour": 12, "minute": 33}
